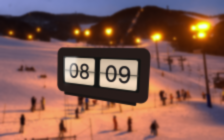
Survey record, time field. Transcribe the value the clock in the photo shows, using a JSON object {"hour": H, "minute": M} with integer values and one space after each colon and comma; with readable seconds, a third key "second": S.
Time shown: {"hour": 8, "minute": 9}
